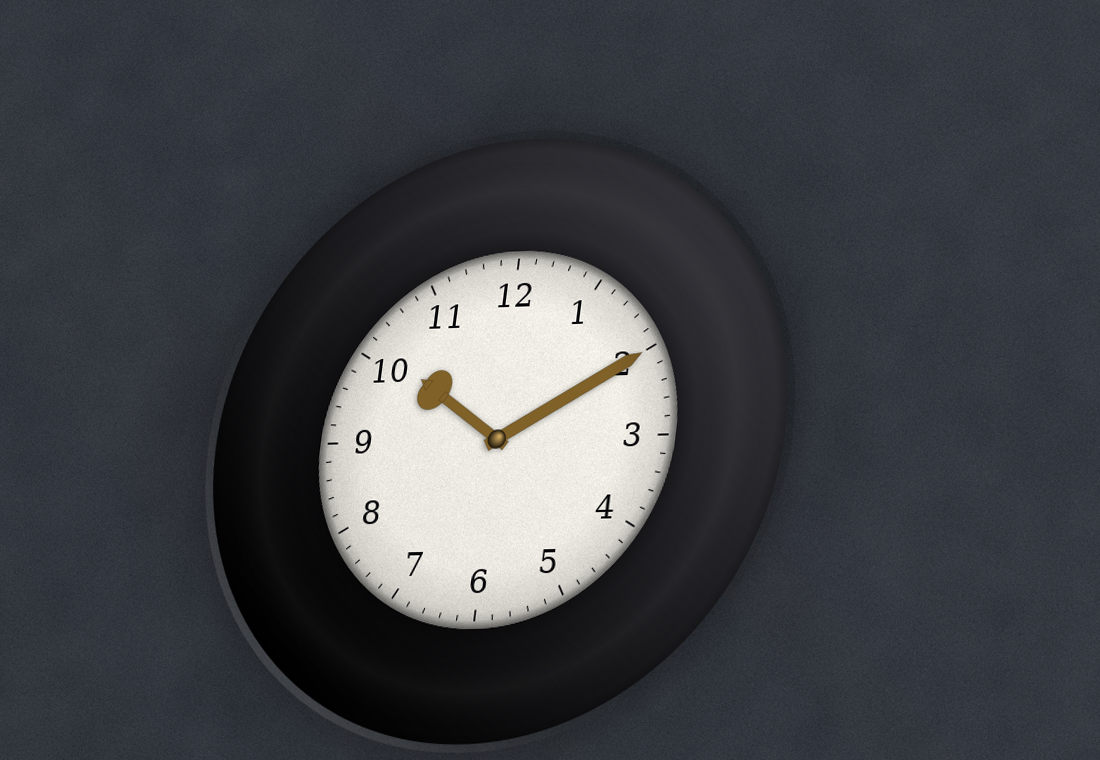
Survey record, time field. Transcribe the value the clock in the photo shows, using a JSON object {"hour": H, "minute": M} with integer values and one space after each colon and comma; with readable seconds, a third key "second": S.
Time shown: {"hour": 10, "minute": 10}
